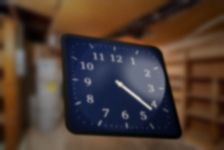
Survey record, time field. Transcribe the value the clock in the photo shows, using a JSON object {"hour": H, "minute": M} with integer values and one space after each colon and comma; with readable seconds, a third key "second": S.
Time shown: {"hour": 4, "minute": 22}
